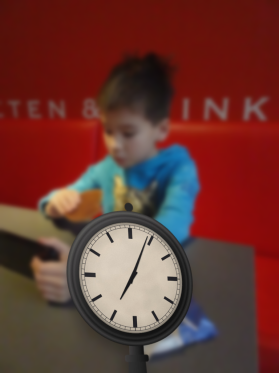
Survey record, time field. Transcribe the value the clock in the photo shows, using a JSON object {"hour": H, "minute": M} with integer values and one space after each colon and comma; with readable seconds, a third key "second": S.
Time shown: {"hour": 7, "minute": 4}
